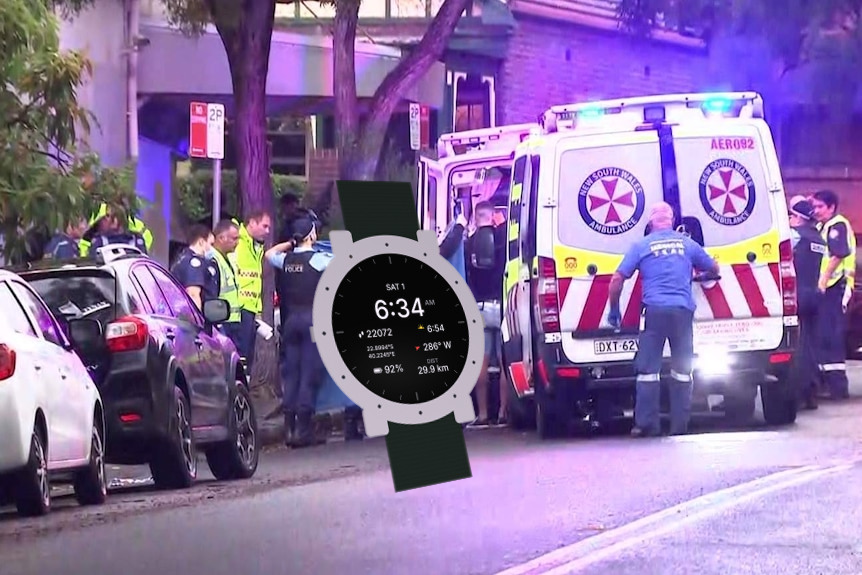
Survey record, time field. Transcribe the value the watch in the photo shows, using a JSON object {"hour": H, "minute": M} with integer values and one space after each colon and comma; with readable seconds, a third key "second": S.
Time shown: {"hour": 6, "minute": 34}
